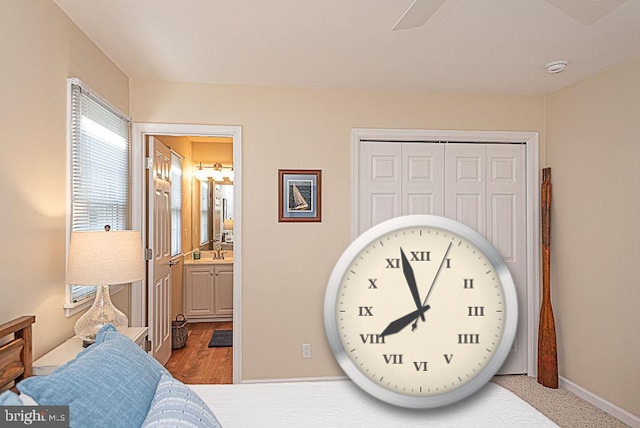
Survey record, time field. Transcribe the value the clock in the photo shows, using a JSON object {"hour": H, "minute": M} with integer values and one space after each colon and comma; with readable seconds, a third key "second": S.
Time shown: {"hour": 7, "minute": 57, "second": 4}
